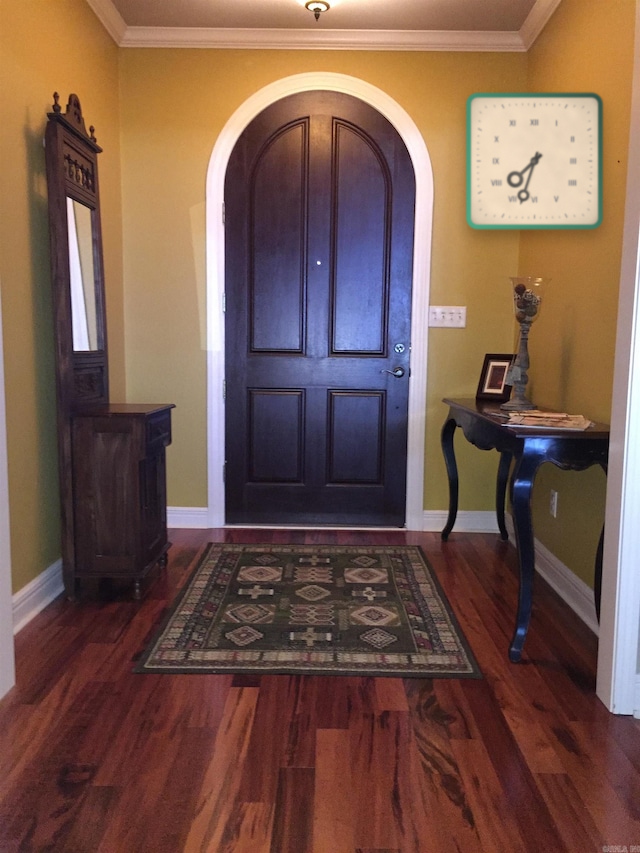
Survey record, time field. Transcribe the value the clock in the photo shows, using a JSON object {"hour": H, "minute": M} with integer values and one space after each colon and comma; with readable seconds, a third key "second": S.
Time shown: {"hour": 7, "minute": 33}
